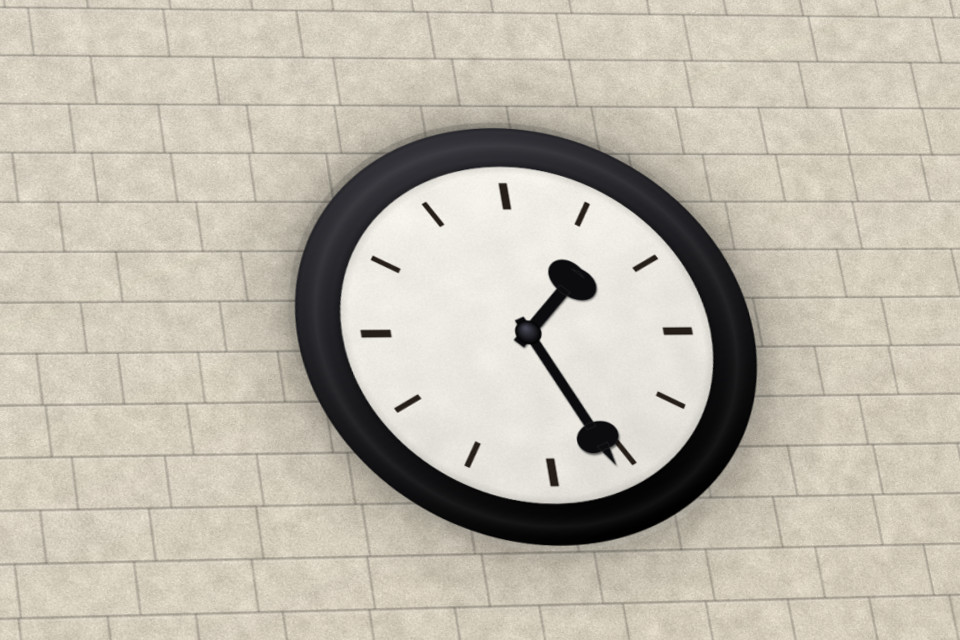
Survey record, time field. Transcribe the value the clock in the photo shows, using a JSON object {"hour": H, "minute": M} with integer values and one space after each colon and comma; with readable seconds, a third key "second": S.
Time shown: {"hour": 1, "minute": 26}
